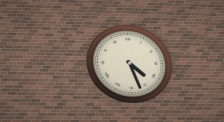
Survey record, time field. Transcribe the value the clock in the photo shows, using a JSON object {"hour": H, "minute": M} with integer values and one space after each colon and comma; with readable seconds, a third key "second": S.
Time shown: {"hour": 4, "minute": 27}
